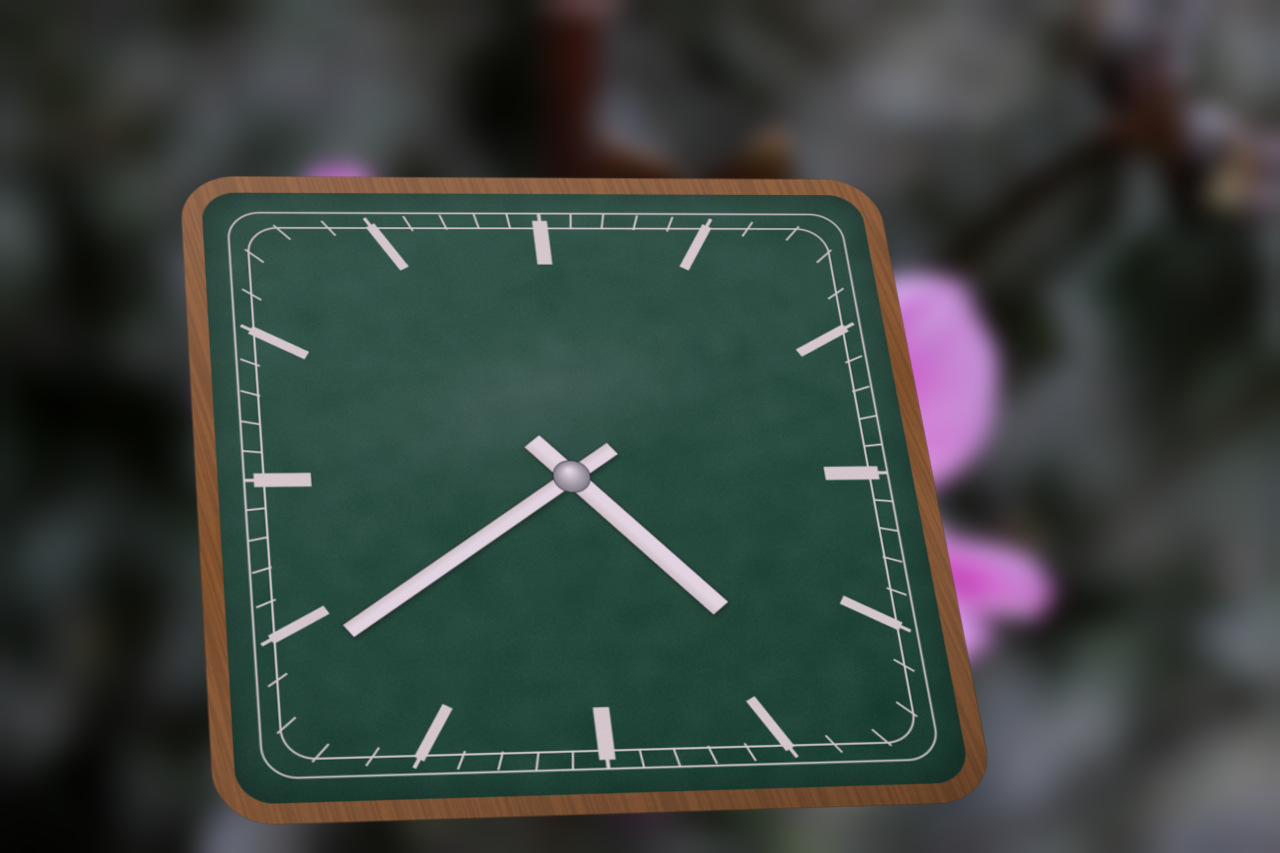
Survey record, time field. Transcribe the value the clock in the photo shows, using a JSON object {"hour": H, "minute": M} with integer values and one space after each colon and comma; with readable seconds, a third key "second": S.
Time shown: {"hour": 4, "minute": 39}
